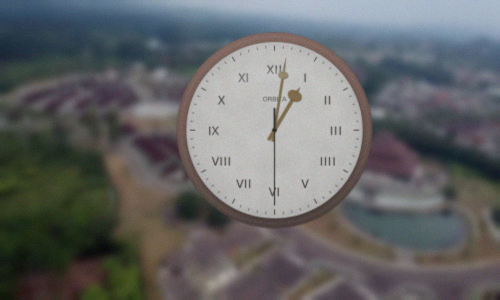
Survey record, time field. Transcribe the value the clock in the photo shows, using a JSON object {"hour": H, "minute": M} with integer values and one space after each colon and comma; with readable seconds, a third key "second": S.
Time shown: {"hour": 1, "minute": 1, "second": 30}
